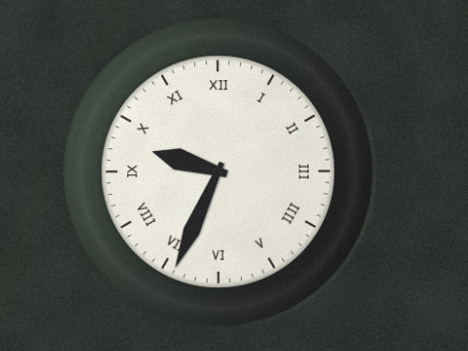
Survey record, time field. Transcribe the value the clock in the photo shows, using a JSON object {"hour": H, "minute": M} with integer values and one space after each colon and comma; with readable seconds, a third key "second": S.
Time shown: {"hour": 9, "minute": 34}
